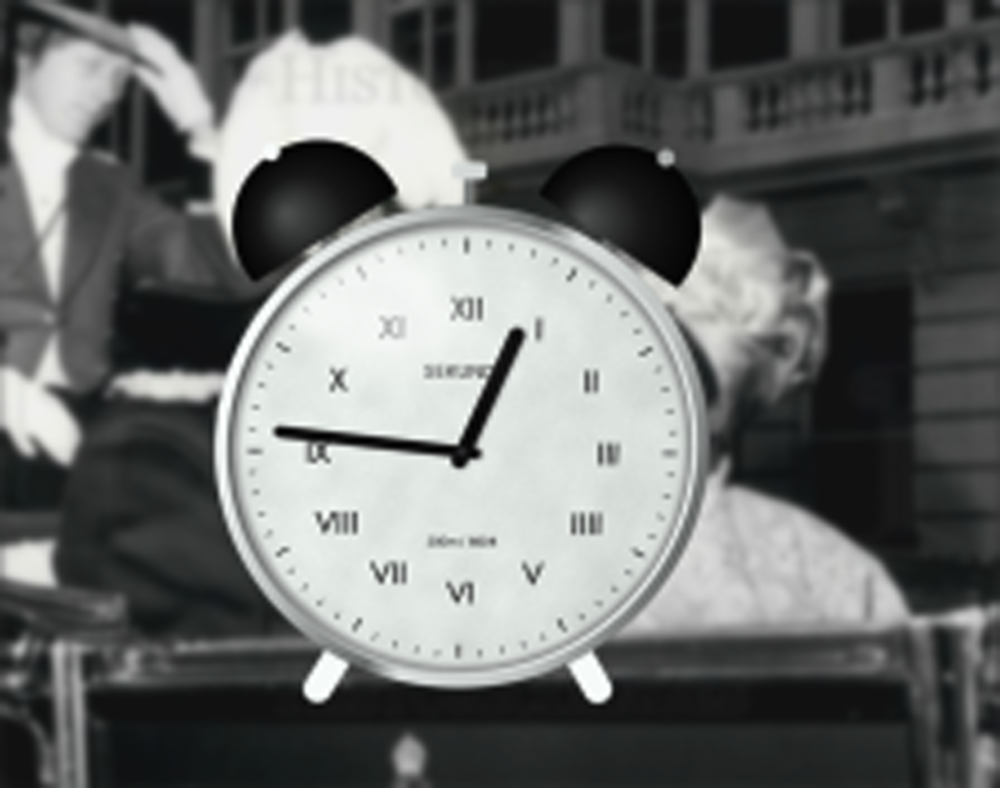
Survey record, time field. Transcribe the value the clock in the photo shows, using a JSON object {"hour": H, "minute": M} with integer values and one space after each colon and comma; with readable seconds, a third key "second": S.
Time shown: {"hour": 12, "minute": 46}
